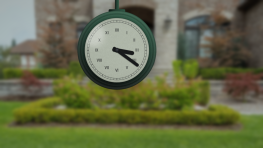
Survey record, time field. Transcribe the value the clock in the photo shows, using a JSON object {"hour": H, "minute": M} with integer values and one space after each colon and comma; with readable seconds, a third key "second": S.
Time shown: {"hour": 3, "minute": 21}
